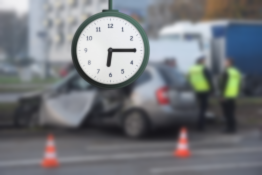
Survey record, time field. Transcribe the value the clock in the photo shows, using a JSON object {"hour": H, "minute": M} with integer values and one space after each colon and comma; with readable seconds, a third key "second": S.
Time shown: {"hour": 6, "minute": 15}
